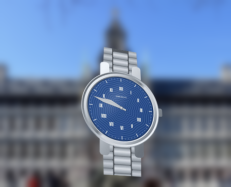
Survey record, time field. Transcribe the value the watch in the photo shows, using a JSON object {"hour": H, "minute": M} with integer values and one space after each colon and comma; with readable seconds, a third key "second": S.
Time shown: {"hour": 9, "minute": 48}
